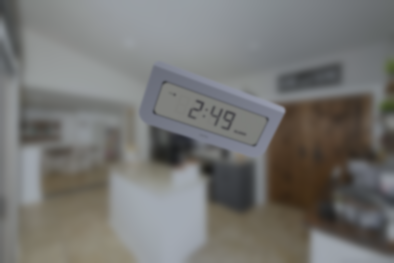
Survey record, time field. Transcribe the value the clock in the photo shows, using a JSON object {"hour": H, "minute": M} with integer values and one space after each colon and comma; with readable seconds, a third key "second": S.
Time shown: {"hour": 2, "minute": 49}
